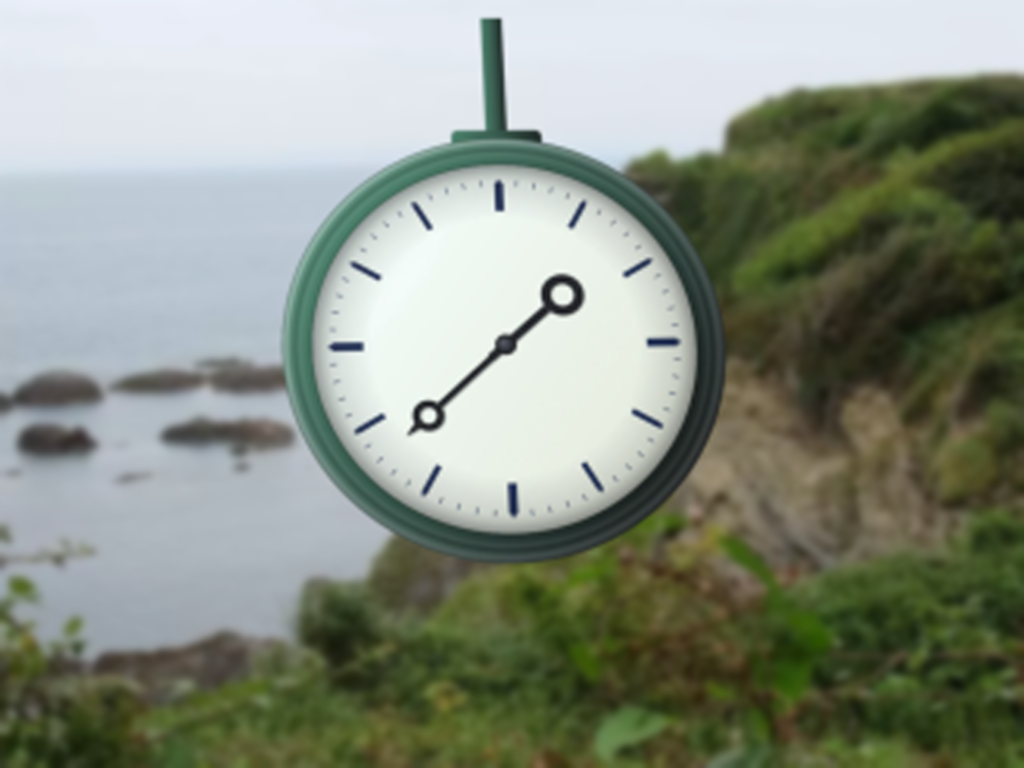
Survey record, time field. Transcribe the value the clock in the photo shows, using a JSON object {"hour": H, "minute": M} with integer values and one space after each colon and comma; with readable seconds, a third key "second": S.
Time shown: {"hour": 1, "minute": 38}
